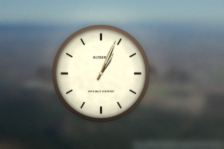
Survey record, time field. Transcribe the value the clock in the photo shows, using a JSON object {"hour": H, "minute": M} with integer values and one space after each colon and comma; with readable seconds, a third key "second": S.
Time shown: {"hour": 1, "minute": 4}
